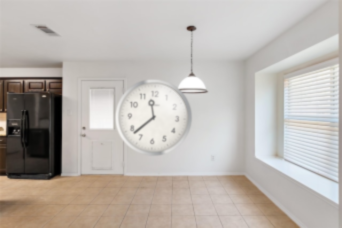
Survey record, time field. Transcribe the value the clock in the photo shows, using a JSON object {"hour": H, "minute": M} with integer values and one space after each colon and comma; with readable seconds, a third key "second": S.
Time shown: {"hour": 11, "minute": 38}
